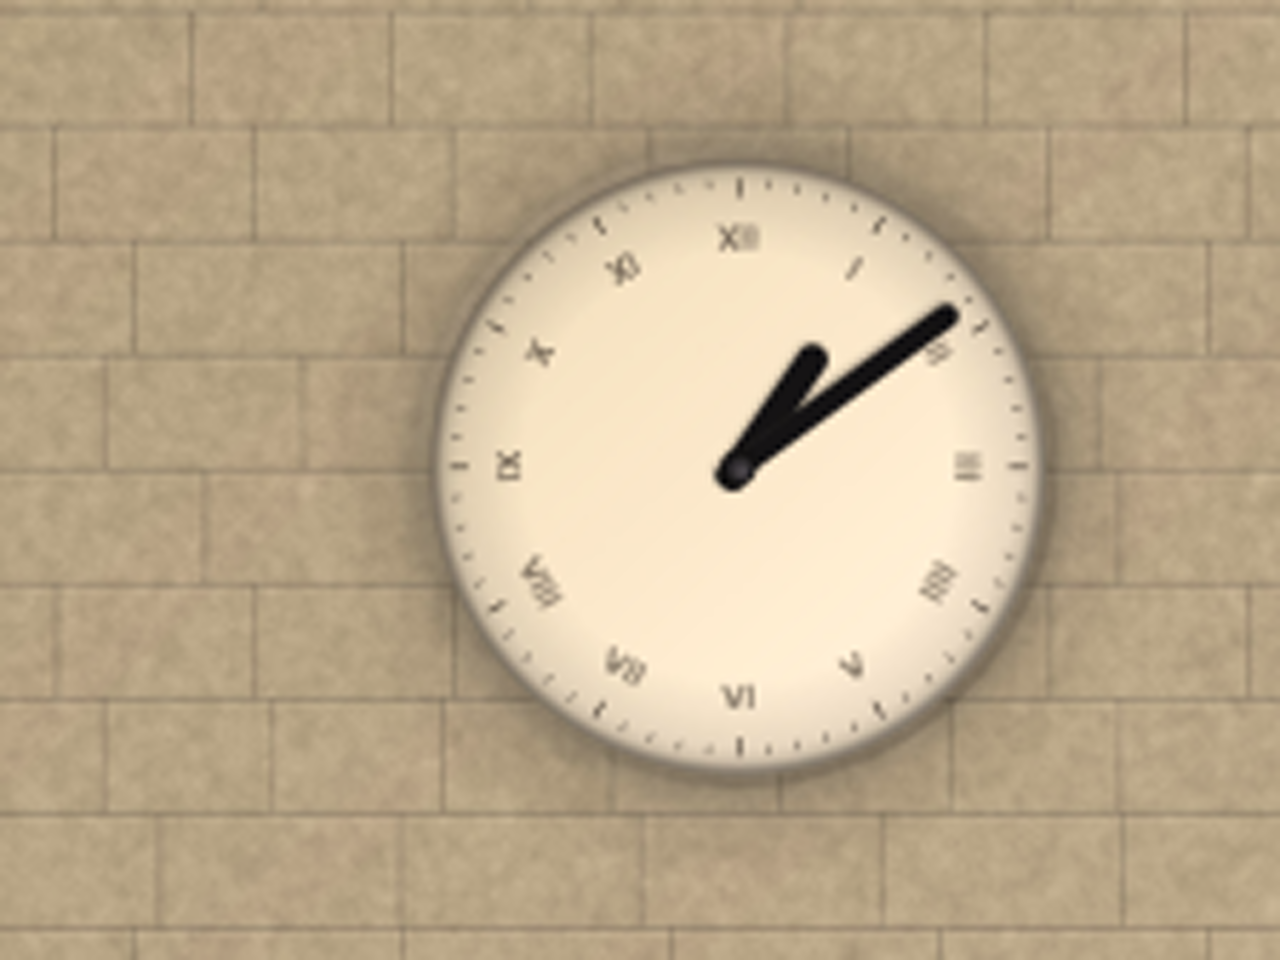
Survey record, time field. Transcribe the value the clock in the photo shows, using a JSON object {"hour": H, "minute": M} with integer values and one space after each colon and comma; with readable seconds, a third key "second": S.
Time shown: {"hour": 1, "minute": 9}
